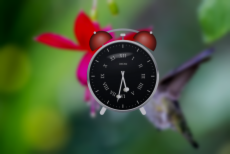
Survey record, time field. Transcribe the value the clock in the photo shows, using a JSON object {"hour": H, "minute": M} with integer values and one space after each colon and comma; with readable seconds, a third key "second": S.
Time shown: {"hour": 5, "minute": 32}
